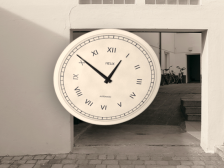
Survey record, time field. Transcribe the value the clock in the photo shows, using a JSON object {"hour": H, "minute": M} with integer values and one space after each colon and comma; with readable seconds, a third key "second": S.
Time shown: {"hour": 12, "minute": 51}
